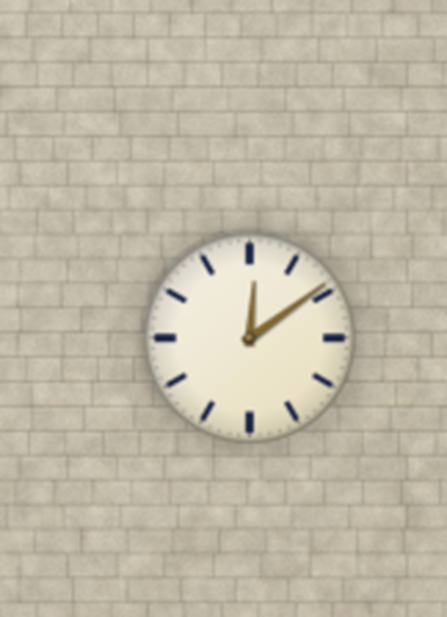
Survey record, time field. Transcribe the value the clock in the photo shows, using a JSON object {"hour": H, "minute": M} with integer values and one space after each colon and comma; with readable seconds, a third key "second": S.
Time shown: {"hour": 12, "minute": 9}
